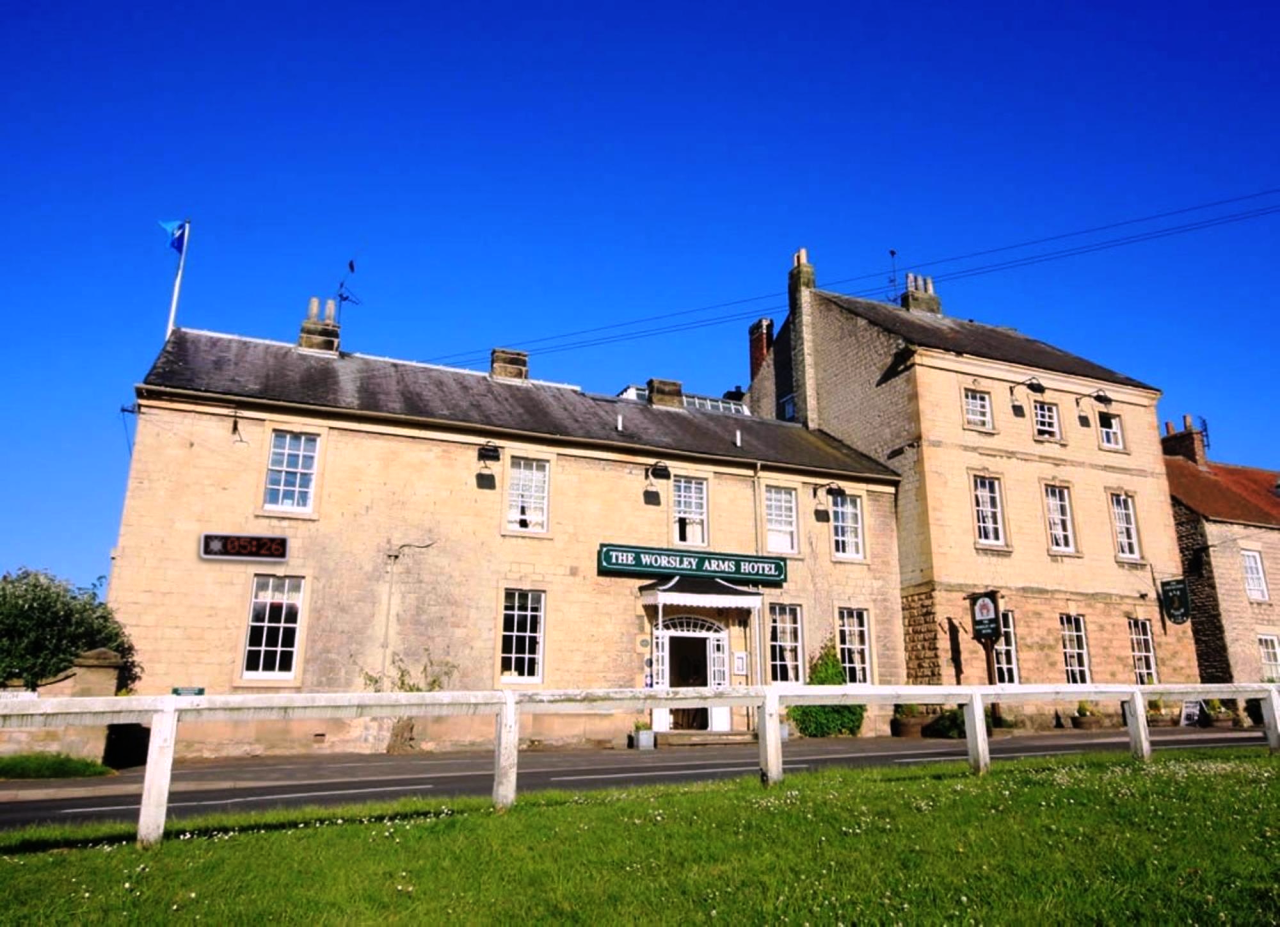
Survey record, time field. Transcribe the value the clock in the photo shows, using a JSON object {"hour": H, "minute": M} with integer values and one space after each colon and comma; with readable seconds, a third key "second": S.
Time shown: {"hour": 5, "minute": 26}
